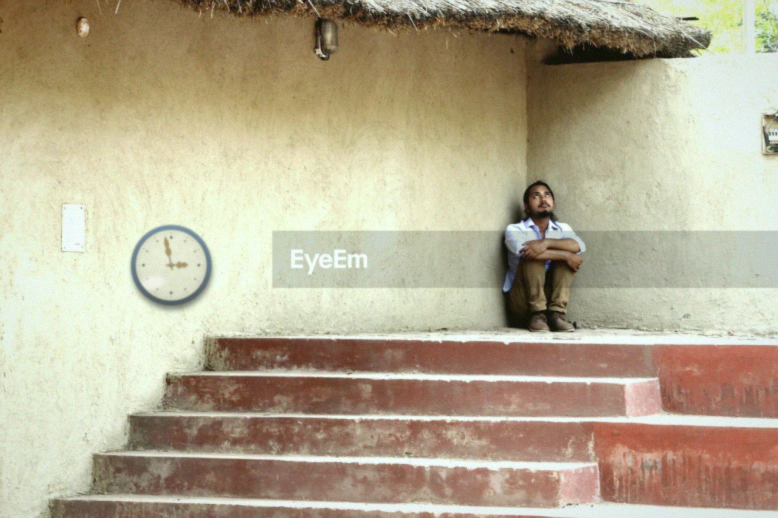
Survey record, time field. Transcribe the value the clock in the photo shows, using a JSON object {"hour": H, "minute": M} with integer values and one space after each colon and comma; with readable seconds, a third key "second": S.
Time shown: {"hour": 2, "minute": 58}
